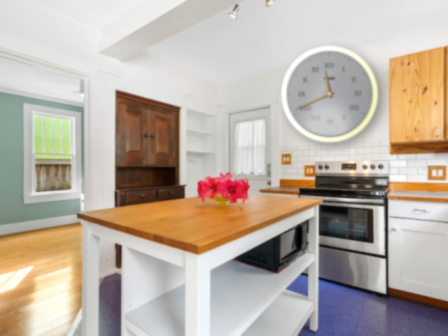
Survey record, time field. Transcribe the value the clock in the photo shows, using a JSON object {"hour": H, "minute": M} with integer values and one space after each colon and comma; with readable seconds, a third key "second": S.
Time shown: {"hour": 11, "minute": 41}
